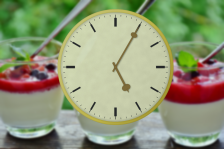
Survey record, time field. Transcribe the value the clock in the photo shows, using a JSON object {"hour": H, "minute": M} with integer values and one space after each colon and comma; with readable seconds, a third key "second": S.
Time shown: {"hour": 5, "minute": 5}
